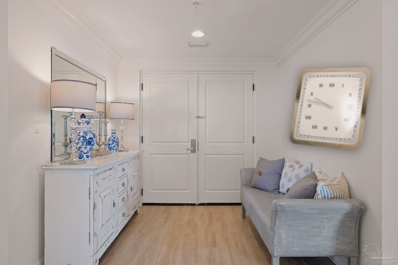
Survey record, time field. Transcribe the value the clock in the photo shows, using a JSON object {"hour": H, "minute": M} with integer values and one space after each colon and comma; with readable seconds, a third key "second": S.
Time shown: {"hour": 9, "minute": 47}
